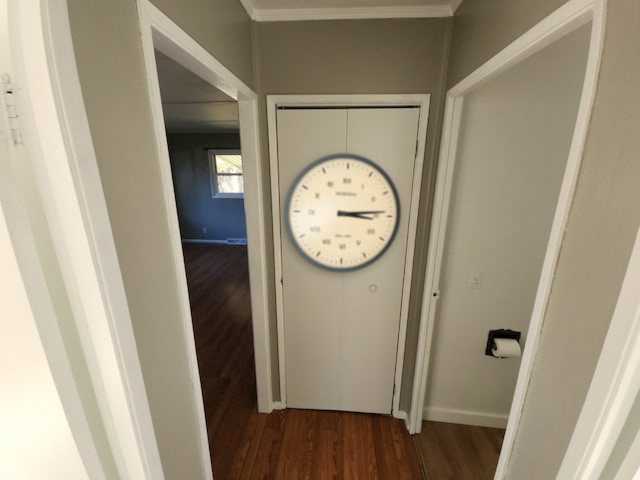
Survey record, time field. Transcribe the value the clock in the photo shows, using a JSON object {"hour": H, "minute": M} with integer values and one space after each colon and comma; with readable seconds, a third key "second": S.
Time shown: {"hour": 3, "minute": 14}
